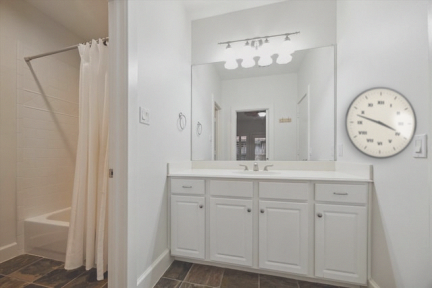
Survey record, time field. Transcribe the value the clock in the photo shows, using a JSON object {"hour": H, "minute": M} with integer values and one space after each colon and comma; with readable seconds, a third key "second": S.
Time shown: {"hour": 3, "minute": 48}
